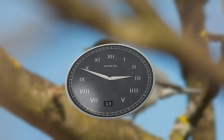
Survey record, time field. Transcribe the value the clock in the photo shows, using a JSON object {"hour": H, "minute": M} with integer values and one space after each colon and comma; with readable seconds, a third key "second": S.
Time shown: {"hour": 2, "minute": 49}
